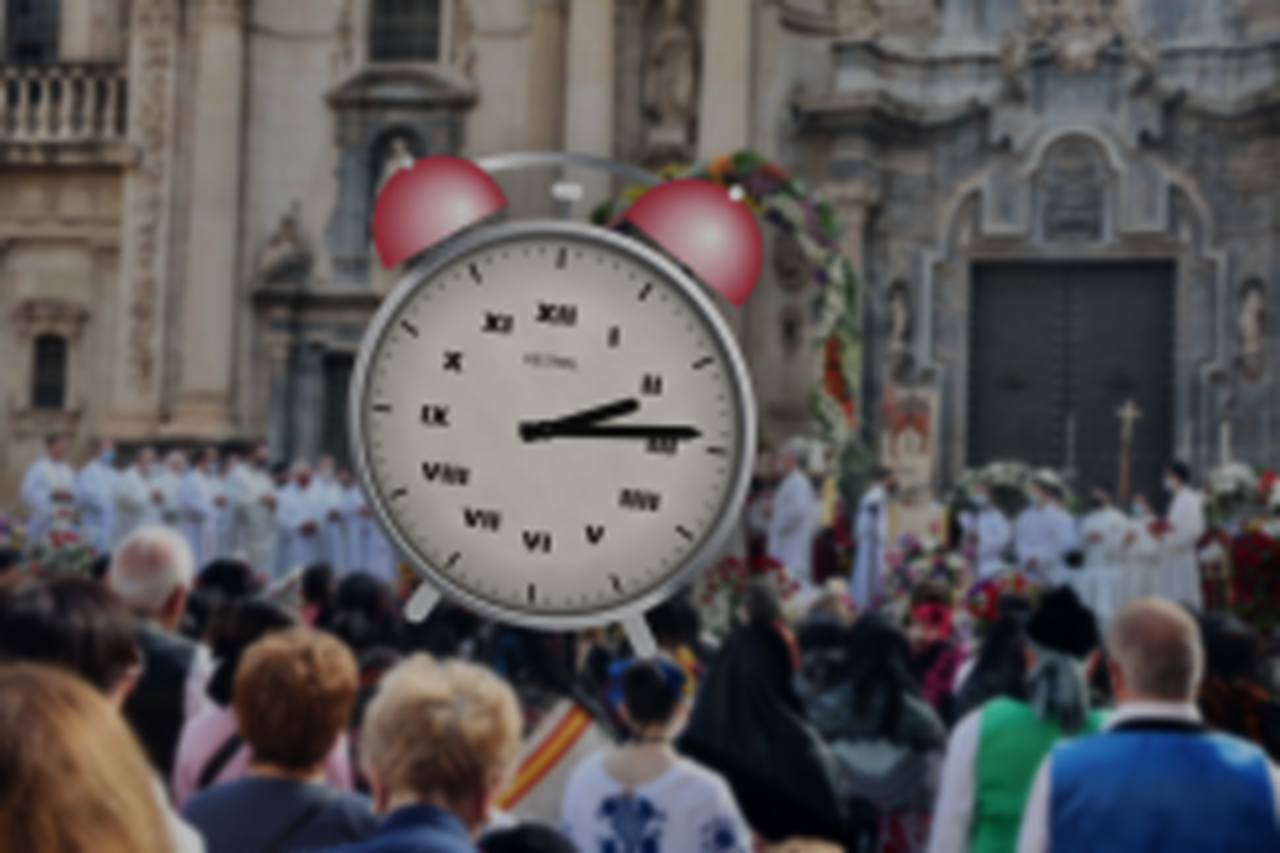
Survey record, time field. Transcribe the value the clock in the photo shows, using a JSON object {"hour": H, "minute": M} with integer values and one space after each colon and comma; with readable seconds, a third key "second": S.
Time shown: {"hour": 2, "minute": 14}
